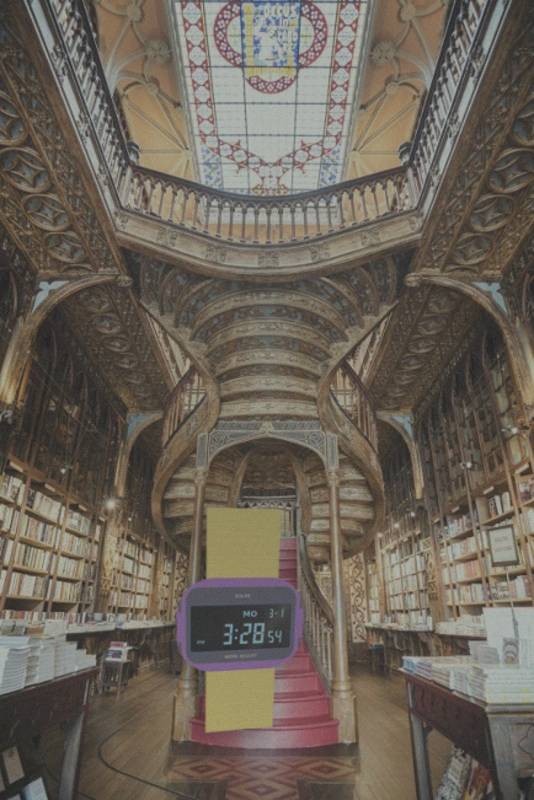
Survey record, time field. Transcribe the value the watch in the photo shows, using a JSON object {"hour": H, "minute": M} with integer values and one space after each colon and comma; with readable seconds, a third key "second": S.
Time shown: {"hour": 3, "minute": 28, "second": 54}
